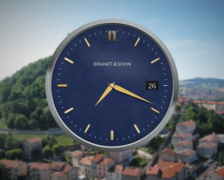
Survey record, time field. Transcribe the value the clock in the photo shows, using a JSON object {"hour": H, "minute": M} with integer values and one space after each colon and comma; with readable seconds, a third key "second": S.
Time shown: {"hour": 7, "minute": 19}
